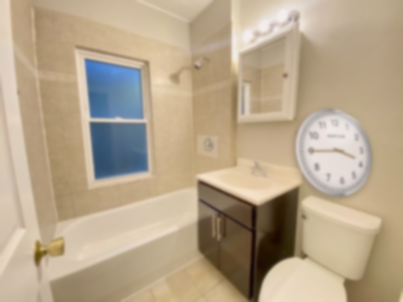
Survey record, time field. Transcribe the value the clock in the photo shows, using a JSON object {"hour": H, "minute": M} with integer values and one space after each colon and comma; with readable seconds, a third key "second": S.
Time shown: {"hour": 3, "minute": 45}
